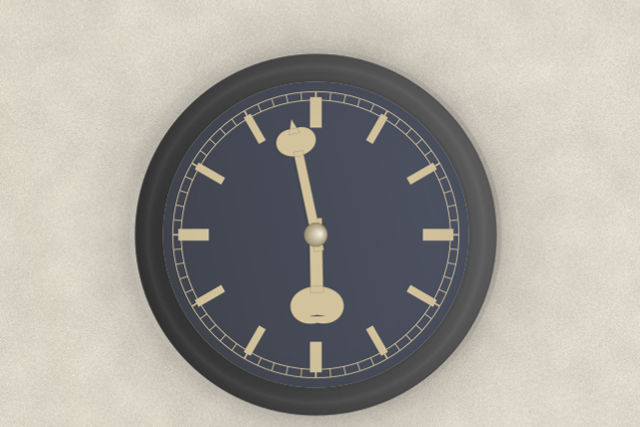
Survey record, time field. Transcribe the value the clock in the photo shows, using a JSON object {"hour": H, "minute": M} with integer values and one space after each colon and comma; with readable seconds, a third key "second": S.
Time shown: {"hour": 5, "minute": 58}
